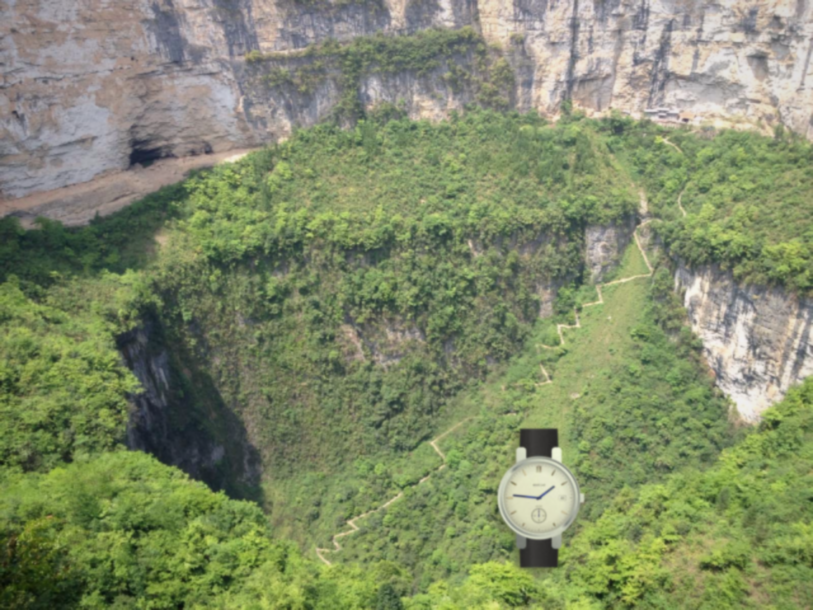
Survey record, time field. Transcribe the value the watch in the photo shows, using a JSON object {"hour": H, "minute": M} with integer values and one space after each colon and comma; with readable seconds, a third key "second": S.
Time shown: {"hour": 1, "minute": 46}
